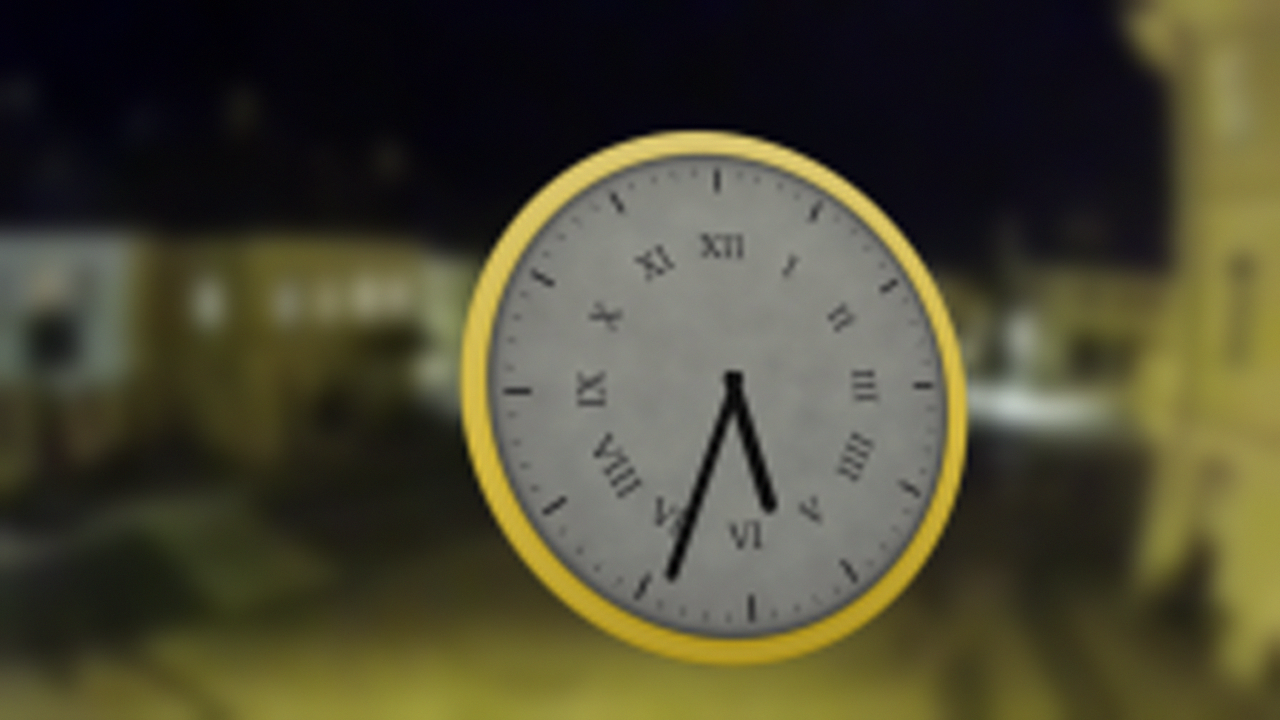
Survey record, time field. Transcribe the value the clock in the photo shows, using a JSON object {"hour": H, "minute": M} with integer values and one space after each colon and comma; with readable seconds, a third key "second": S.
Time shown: {"hour": 5, "minute": 34}
